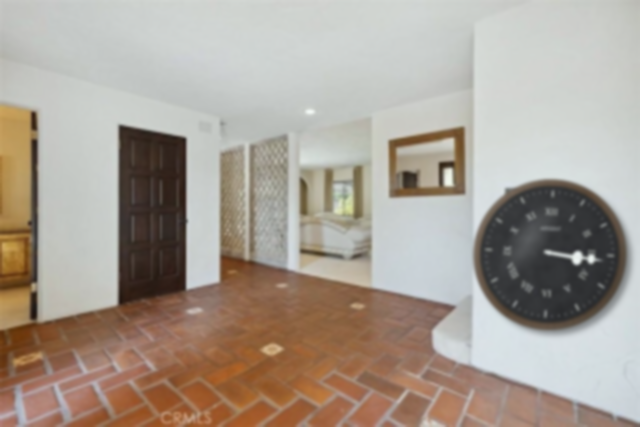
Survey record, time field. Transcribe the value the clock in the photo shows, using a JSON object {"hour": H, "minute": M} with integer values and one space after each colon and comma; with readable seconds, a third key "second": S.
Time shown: {"hour": 3, "minute": 16}
